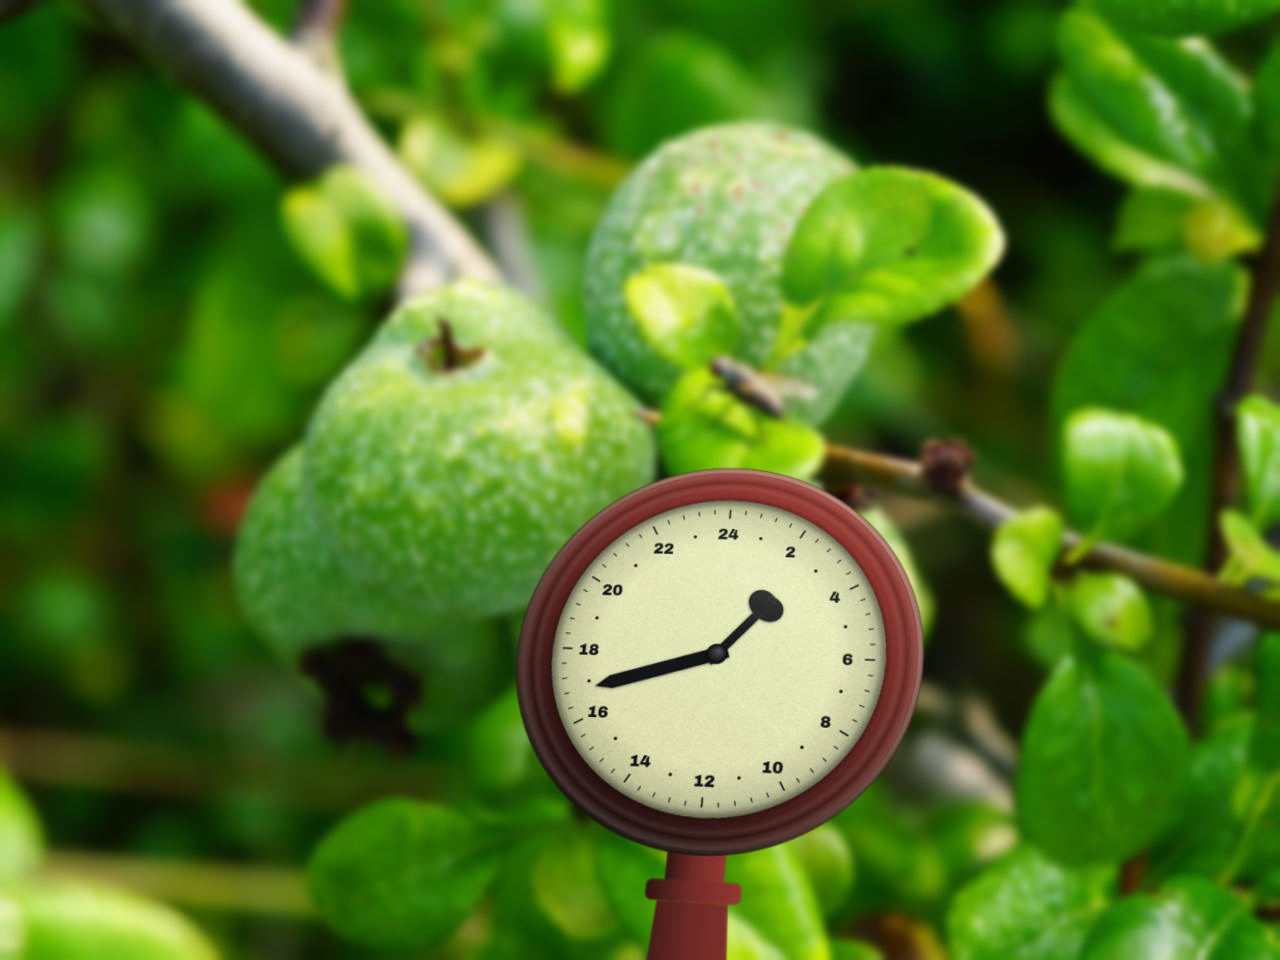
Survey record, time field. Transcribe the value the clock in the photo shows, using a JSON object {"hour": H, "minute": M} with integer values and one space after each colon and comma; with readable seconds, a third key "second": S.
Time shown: {"hour": 2, "minute": 42}
